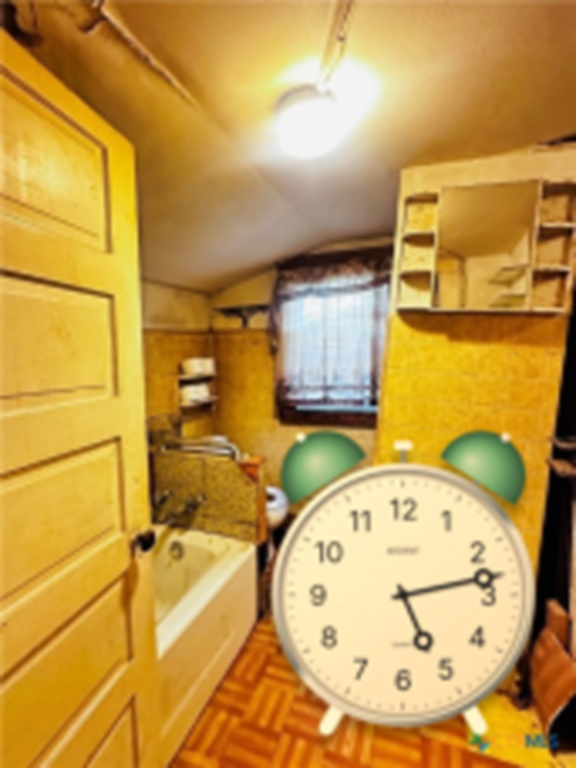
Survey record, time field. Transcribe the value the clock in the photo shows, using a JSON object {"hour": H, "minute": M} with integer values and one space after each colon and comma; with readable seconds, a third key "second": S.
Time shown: {"hour": 5, "minute": 13}
